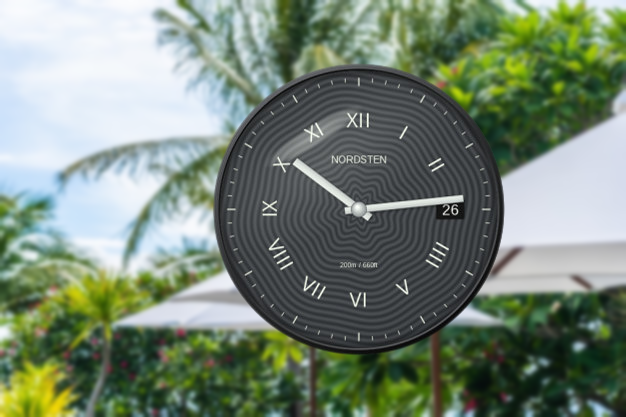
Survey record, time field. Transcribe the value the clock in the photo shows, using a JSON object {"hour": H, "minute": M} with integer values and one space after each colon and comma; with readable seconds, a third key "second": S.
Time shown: {"hour": 10, "minute": 14}
